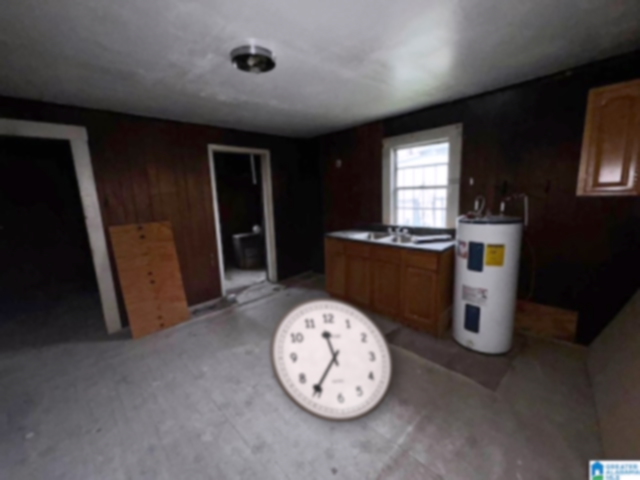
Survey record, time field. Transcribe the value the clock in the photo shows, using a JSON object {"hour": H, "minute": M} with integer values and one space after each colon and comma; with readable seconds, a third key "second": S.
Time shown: {"hour": 11, "minute": 36}
